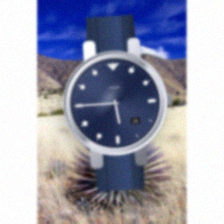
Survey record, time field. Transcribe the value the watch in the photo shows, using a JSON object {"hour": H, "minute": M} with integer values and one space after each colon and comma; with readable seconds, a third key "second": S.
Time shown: {"hour": 5, "minute": 45}
